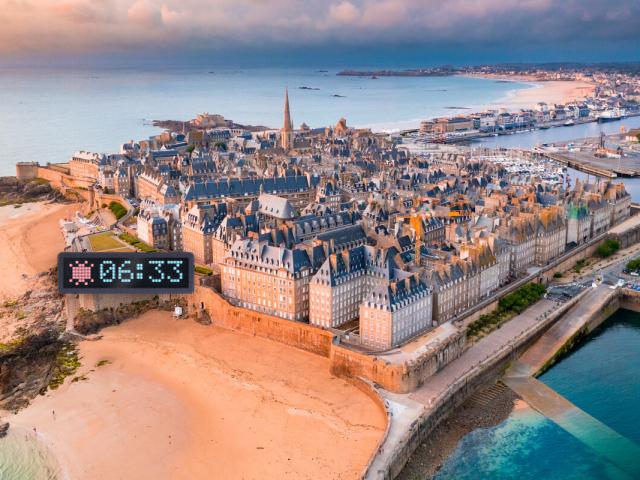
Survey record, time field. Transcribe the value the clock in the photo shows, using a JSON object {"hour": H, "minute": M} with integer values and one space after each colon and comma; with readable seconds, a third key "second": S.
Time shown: {"hour": 6, "minute": 33}
